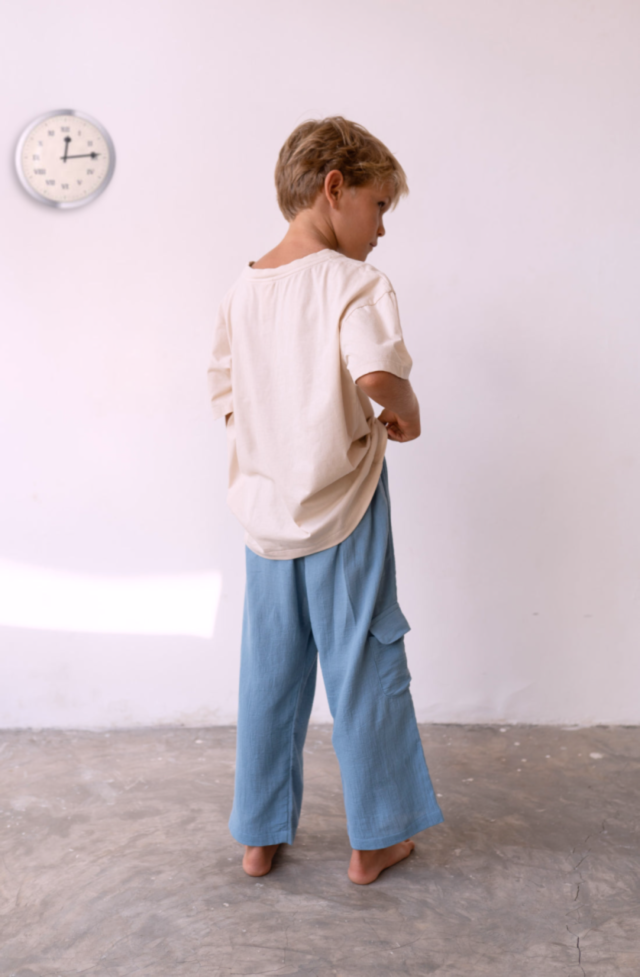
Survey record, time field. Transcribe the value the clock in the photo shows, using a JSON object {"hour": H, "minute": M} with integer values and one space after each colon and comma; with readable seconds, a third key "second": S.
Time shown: {"hour": 12, "minute": 14}
